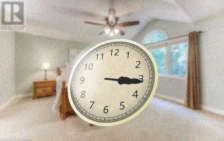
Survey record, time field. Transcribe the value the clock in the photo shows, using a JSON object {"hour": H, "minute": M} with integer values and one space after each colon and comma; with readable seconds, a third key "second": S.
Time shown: {"hour": 3, "minute": 16}
